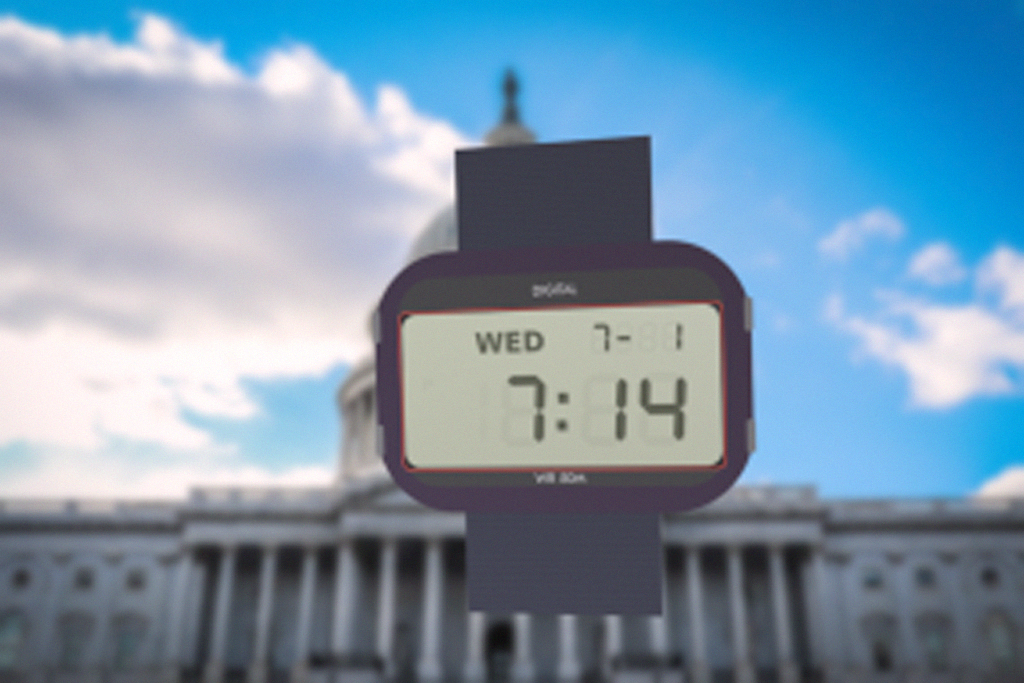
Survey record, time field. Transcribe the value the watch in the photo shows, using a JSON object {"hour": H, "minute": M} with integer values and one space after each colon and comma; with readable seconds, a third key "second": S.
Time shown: {"hour": 7, "minute": 14}
